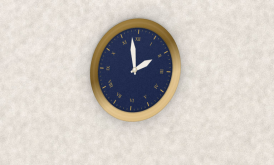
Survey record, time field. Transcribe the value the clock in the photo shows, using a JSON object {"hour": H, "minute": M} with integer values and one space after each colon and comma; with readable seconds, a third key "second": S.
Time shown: {"hour": 1, "minute": 58}
